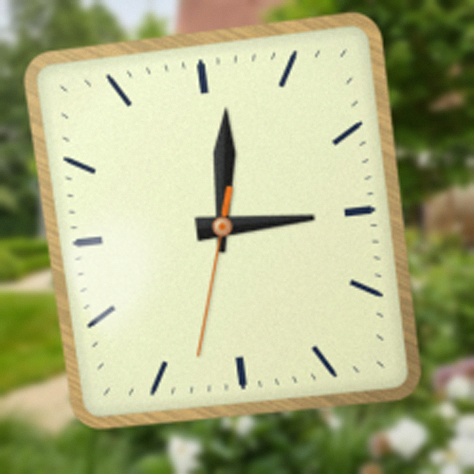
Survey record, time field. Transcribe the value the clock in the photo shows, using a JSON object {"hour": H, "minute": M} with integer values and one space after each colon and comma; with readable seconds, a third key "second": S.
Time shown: {"hour": 3, "minute": 1, "second": 33}
